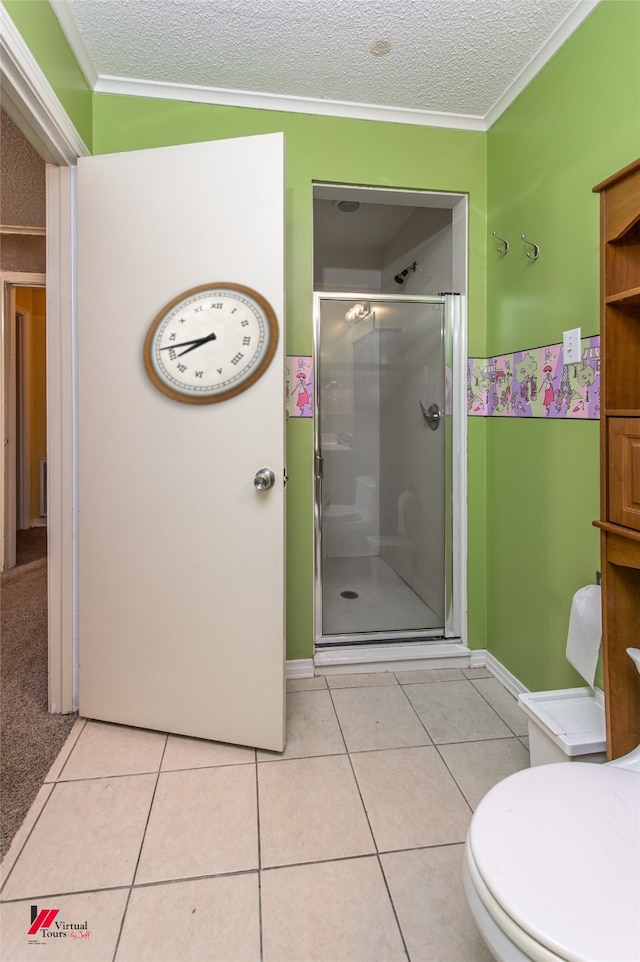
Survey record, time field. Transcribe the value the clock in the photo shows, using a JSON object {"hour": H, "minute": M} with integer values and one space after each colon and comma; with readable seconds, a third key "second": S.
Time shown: {"hour": 7, "minute": 42}
